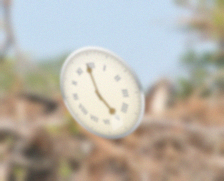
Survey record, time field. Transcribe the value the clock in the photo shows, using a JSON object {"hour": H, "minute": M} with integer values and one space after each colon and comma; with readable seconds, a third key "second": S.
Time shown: {"hour": 4, "minute": 59}
